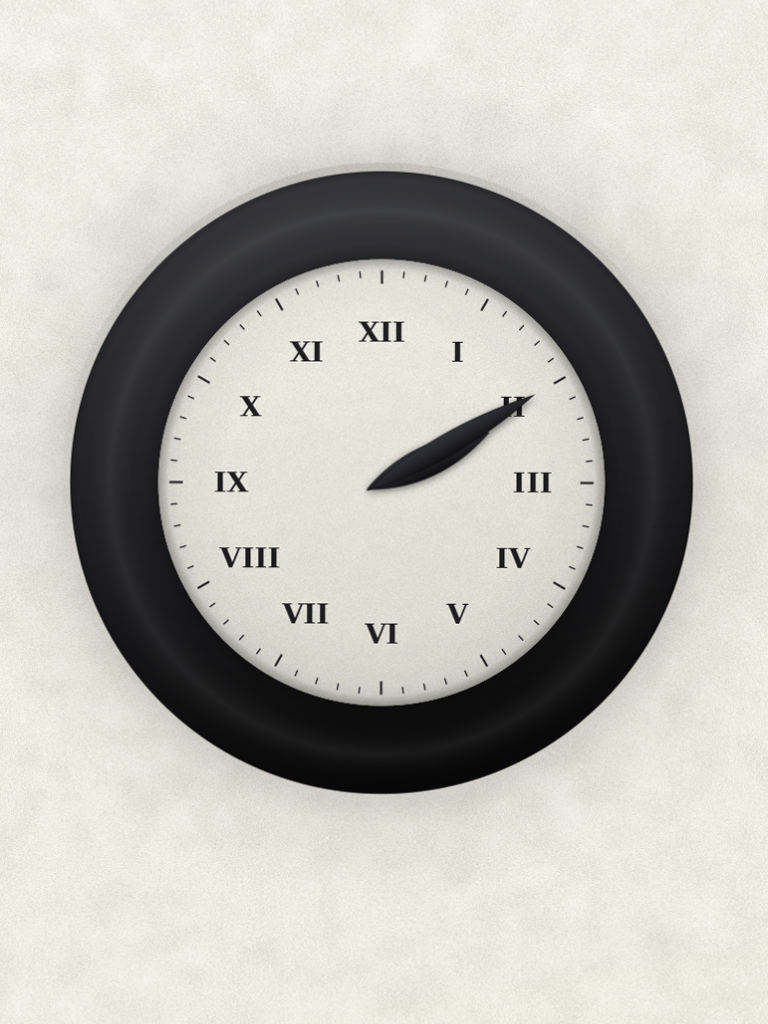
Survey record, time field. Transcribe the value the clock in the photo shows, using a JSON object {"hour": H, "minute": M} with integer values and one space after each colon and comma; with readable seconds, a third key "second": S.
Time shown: {"hour": 2, "minute": 10}
